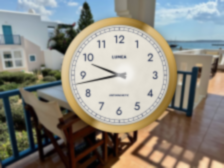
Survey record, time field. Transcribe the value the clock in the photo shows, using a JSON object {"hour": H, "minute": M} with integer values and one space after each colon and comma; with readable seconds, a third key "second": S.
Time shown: {"hour": 9, "minute": 43}
